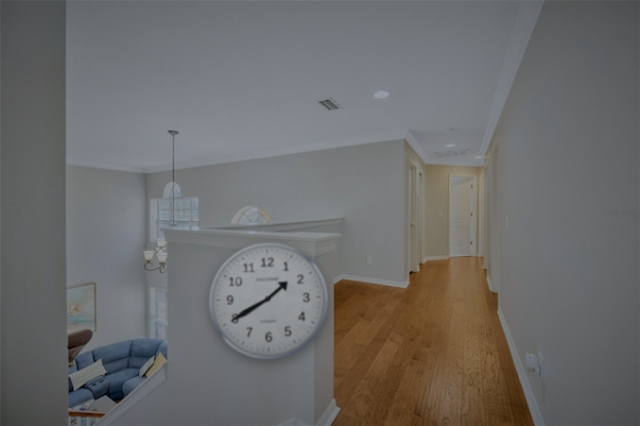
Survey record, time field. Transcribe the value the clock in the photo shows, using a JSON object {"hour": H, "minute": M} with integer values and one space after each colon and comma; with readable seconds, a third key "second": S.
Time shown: {"hour": 1, "minute": 40}
